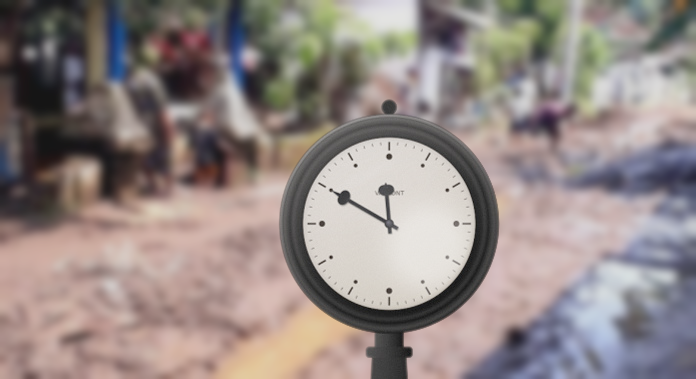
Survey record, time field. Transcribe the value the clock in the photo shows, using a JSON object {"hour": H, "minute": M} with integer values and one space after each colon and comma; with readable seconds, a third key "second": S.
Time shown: {"hour": 11, "minute": 50}
